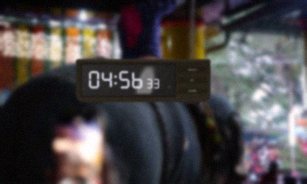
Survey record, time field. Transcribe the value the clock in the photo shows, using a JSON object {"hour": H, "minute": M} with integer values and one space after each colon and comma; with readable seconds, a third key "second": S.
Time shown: {"hour": 4, "minute": 56}
